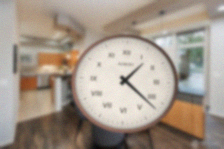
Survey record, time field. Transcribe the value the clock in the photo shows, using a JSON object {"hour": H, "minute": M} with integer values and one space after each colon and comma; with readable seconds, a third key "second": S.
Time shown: {"hour": 1, "minute": 22}
